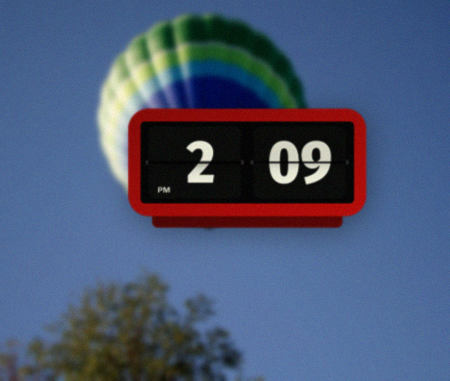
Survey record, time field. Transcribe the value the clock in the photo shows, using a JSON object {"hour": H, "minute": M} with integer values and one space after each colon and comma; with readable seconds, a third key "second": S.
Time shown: {"hour": 2, "minute": 9}
